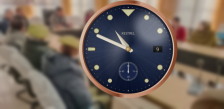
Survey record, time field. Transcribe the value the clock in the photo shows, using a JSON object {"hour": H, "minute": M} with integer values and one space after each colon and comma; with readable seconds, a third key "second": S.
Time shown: {"hour": 10, "minute": 49}
